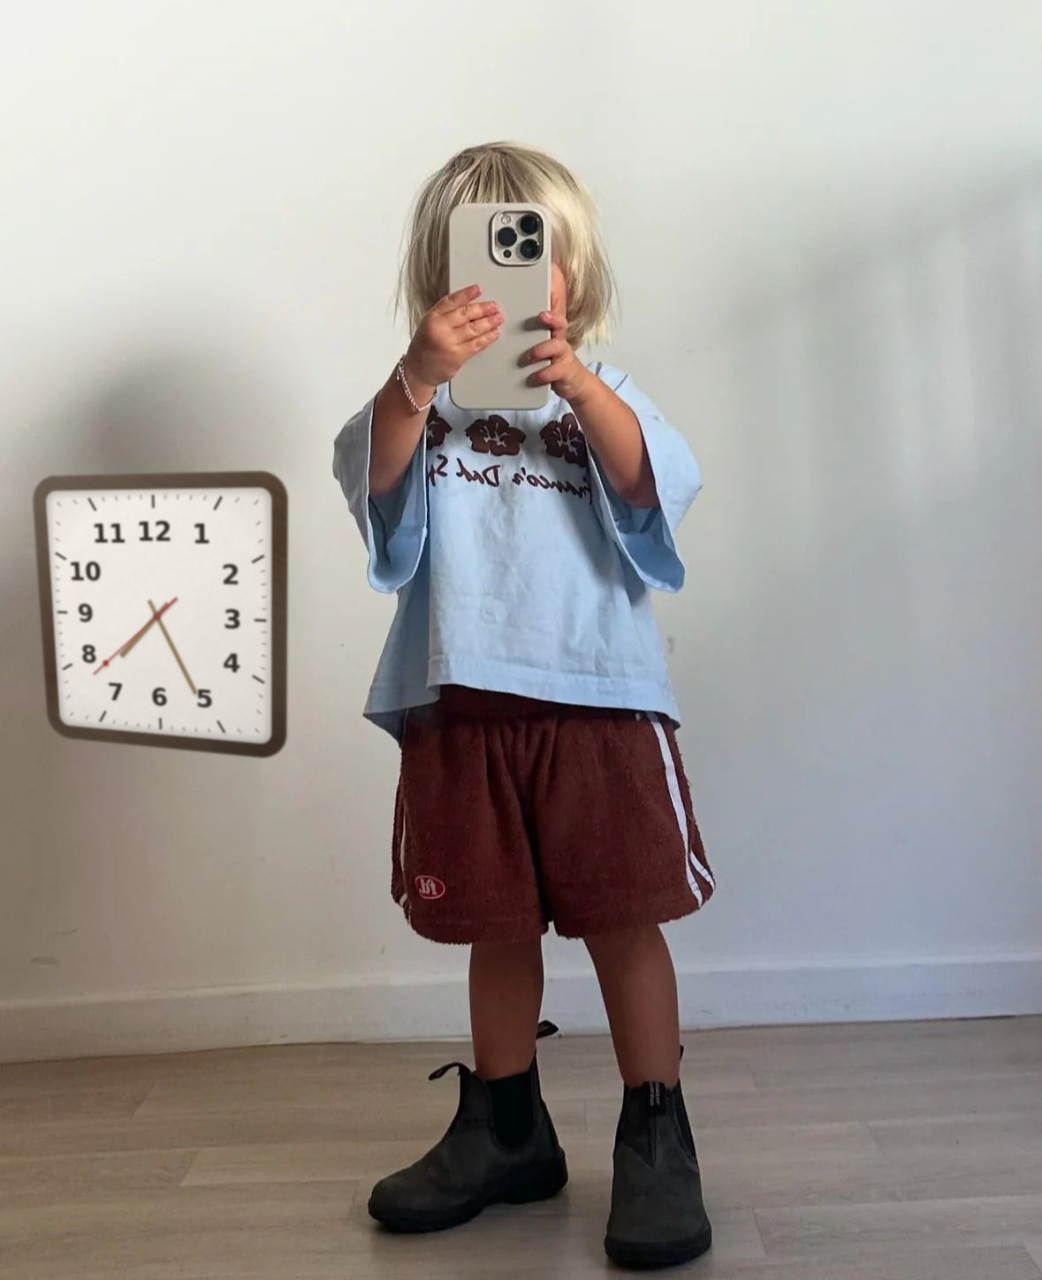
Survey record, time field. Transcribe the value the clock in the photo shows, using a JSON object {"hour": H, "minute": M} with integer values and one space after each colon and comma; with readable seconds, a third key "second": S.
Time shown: {"hour": 7, "minute": 25, "second": 38}
